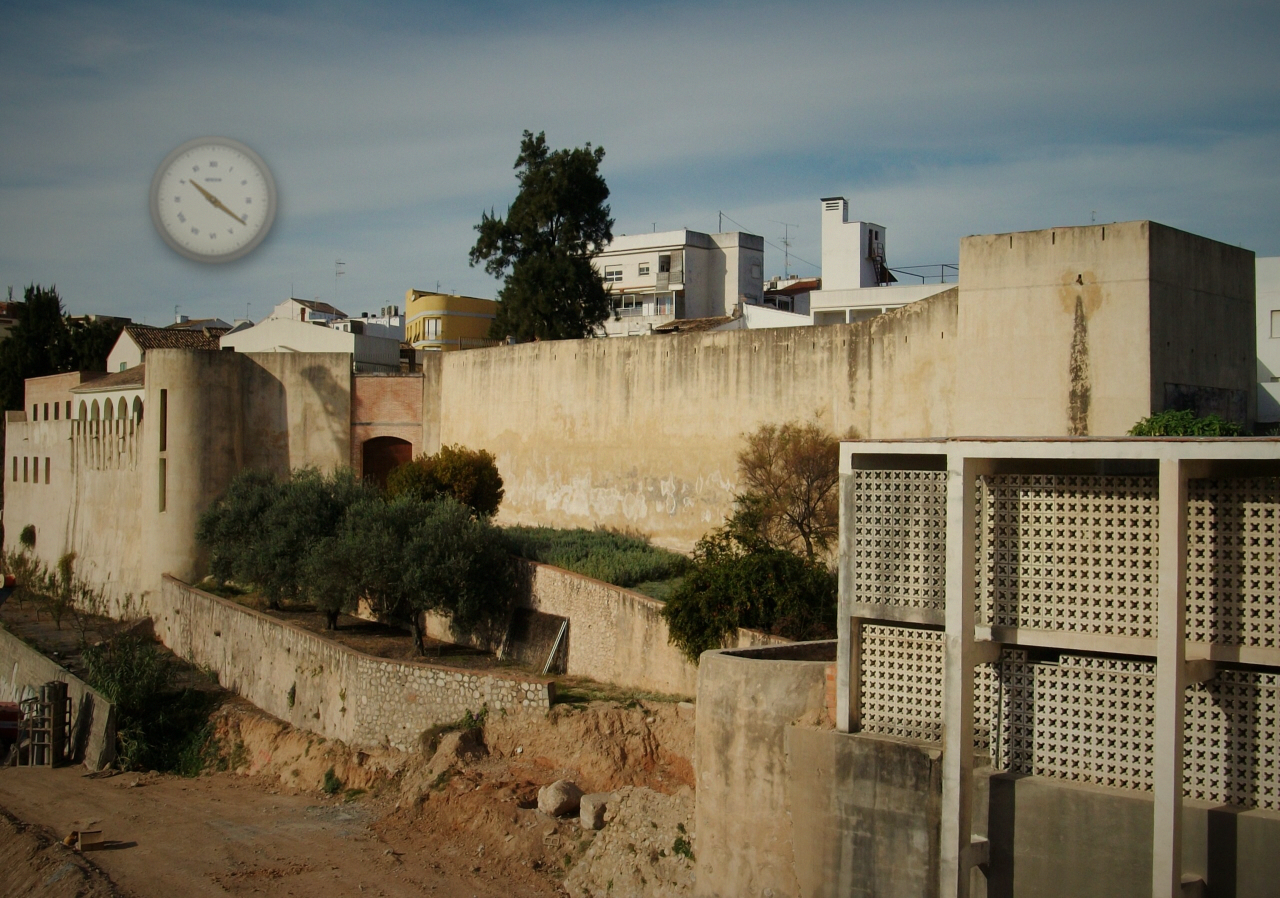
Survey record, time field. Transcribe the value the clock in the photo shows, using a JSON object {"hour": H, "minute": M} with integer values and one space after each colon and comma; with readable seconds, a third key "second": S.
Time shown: {"hour": 10, "minute": 21}
